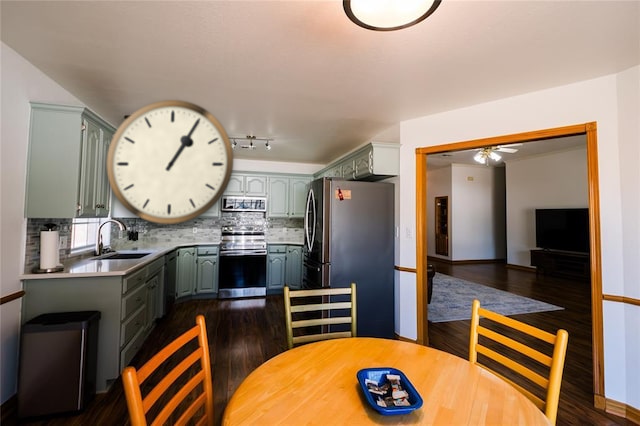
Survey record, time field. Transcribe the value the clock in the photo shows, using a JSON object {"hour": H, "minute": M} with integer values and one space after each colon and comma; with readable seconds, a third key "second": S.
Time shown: {"hour": 1, "minute": 5}
